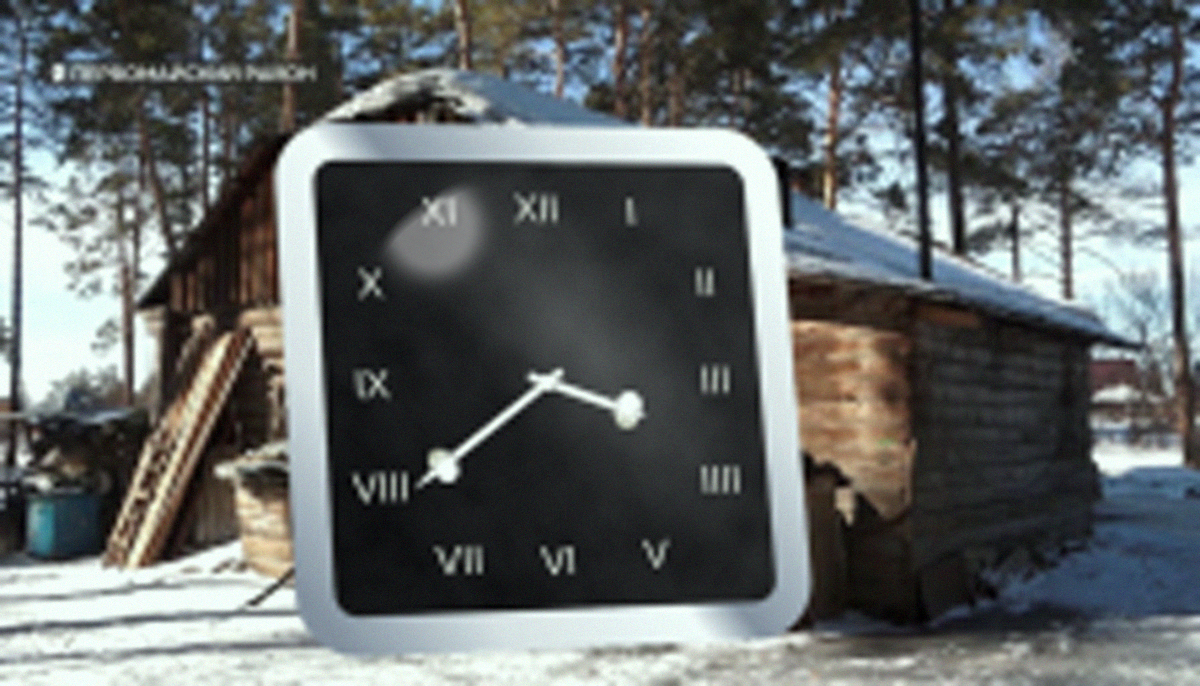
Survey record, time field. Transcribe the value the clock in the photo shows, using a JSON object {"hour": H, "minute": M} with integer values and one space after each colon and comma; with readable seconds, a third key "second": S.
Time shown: {"hour": 3, "minute": 39}
